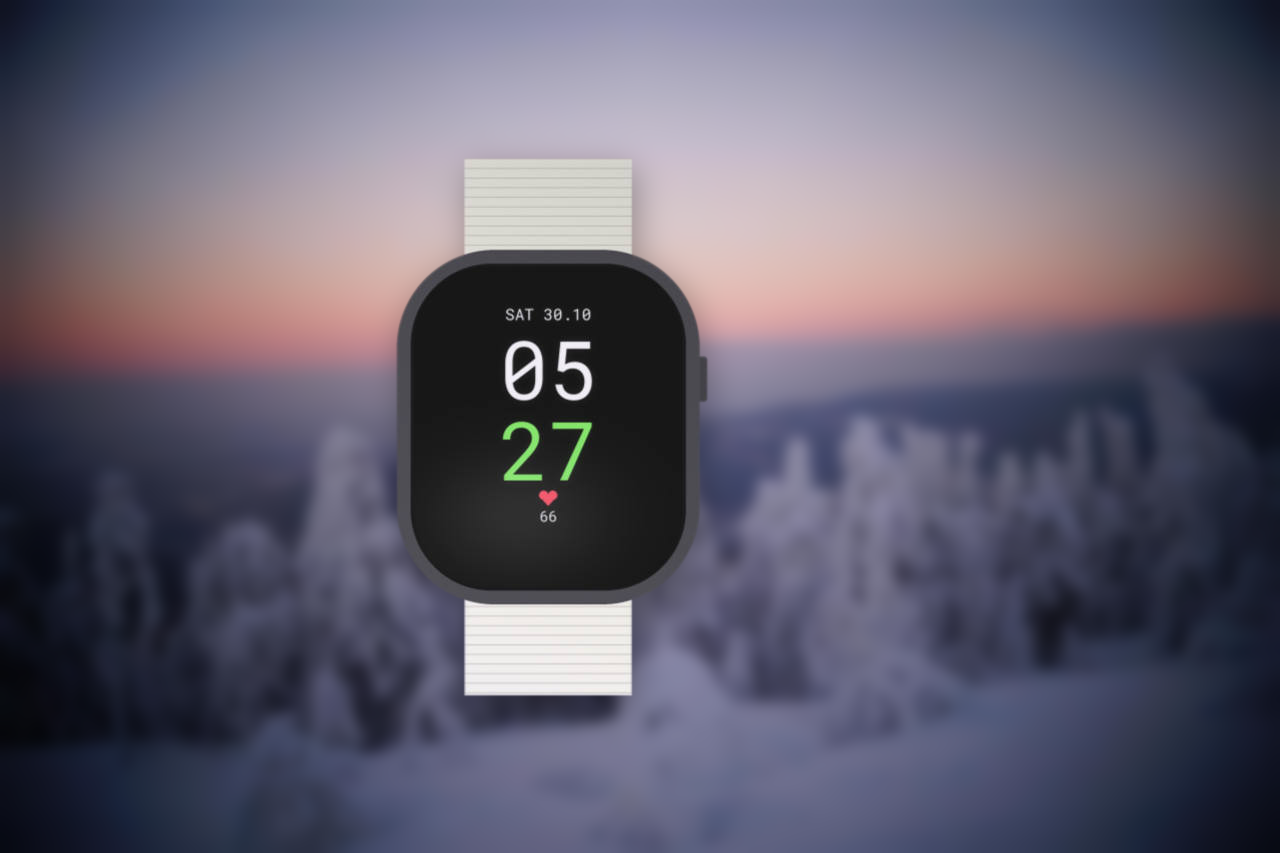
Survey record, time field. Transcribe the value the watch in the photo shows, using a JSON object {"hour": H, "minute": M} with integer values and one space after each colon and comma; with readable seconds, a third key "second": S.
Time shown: {"hour": 5, "minute": 27}
